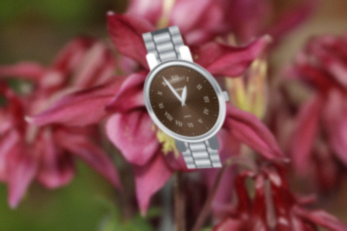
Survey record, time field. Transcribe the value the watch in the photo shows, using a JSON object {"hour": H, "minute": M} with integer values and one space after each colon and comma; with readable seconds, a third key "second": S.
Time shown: {"hour": 12, "minute": 56}
